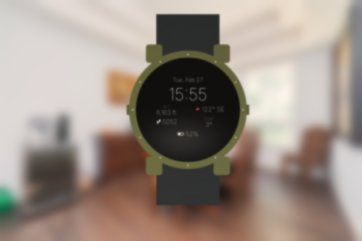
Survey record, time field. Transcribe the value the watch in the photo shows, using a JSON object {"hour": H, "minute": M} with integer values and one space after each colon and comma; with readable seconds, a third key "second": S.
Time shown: {"hour": 15, "minute": 55}
